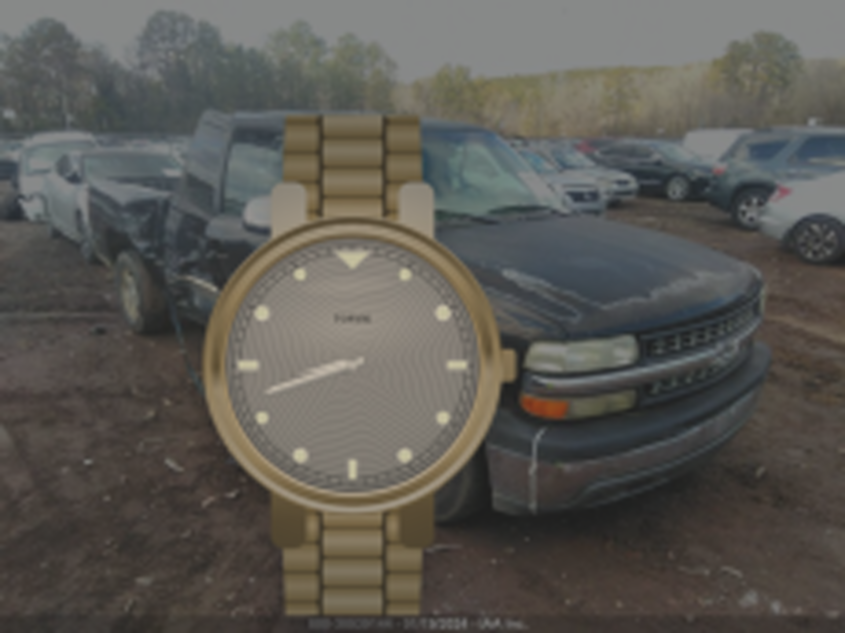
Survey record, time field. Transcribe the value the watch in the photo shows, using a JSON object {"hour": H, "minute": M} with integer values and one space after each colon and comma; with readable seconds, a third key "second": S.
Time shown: {"hour": 8, "minute": 42}
